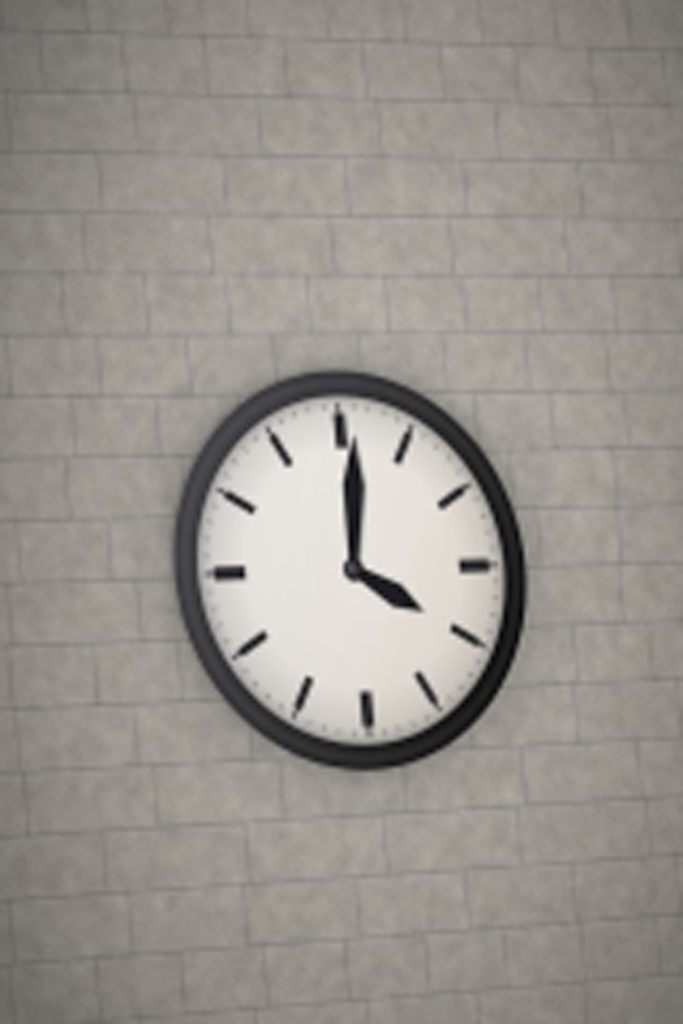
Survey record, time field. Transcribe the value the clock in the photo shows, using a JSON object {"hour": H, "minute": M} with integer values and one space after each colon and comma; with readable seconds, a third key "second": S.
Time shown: {"hour": 4, "minute": 1}
